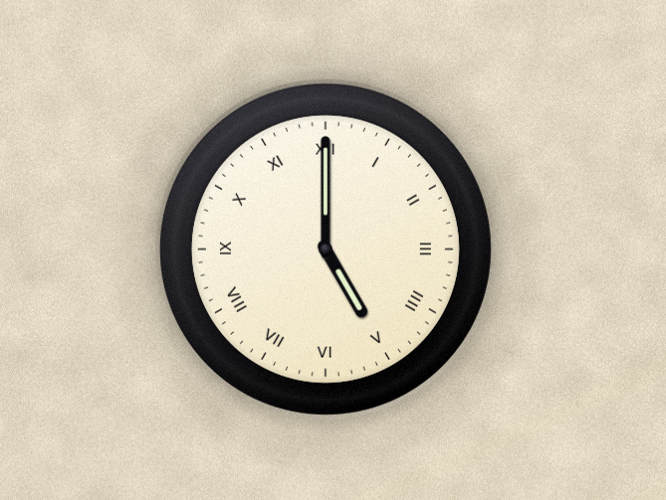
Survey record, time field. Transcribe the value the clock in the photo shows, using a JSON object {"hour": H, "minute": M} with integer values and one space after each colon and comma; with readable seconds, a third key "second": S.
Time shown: {"hour": 5, "minute": 0}
